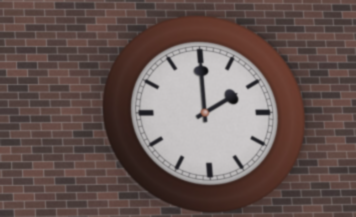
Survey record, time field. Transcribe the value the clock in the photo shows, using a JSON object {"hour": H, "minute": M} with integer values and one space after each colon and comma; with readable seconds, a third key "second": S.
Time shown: {"hour": 2, "minute": 0}
